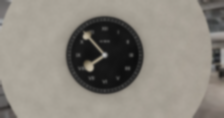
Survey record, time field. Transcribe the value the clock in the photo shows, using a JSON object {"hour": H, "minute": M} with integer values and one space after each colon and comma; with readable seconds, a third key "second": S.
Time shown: {"hour": 7, "minute": 53}
